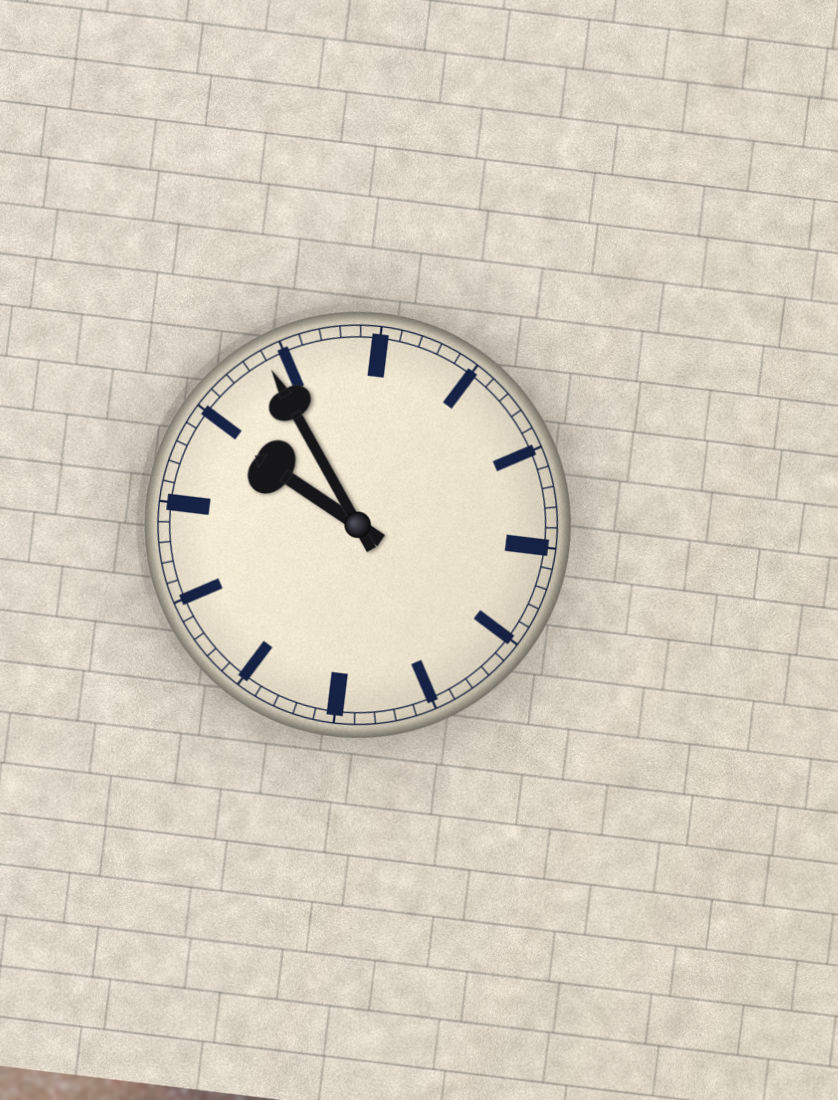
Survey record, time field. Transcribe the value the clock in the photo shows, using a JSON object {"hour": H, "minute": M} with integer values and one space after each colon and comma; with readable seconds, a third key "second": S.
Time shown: {"hour": 9, "minute": 54}
